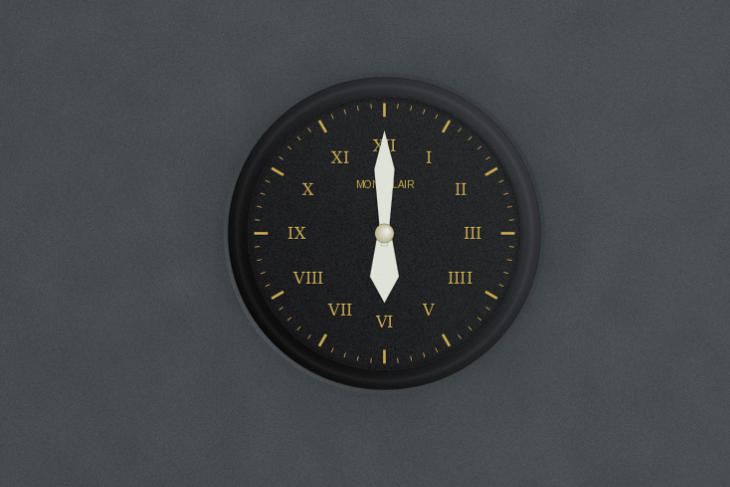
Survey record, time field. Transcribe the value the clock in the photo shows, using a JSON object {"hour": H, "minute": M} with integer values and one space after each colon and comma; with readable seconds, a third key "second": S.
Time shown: {"hour": 6, "minute": 0}
